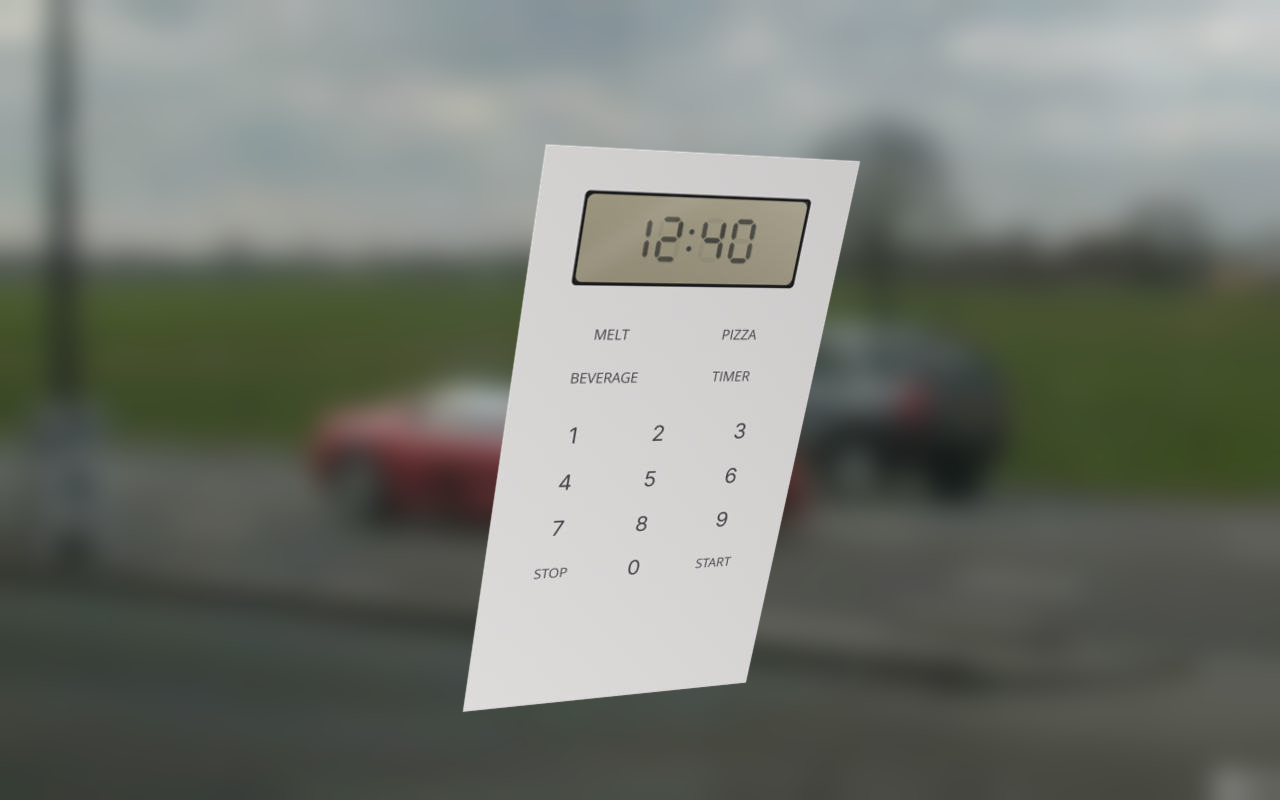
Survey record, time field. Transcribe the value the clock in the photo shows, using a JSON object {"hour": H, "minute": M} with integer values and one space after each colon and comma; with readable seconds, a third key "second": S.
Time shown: {"hour": 12, "minute": 40}
